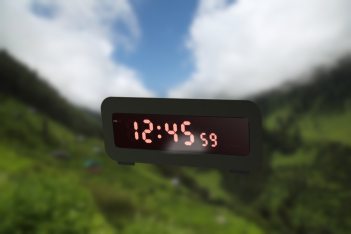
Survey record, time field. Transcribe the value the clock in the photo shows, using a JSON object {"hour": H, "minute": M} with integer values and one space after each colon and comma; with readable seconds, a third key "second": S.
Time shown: {"hour": 12, "minute": 45, "second": 59}
